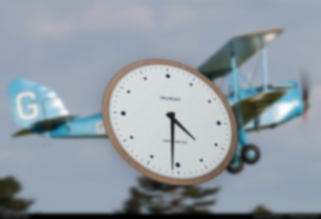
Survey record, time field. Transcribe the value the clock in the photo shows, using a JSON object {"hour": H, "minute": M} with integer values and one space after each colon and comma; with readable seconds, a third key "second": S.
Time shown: {"hour": 4, "minute": 31}
